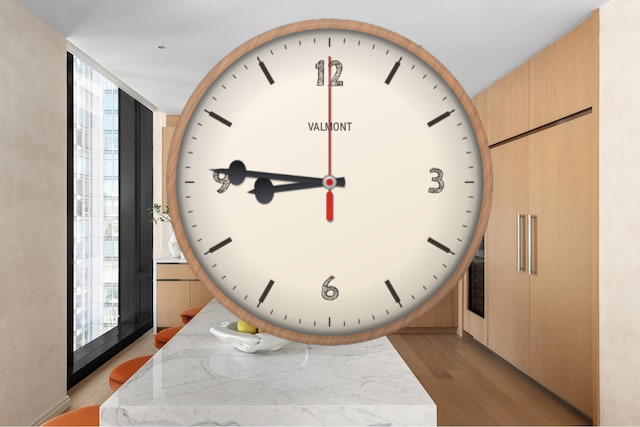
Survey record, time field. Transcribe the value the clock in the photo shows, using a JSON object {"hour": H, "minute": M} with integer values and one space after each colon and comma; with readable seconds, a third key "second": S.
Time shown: {"hour": 8, "minute": 46, "second": 0}
